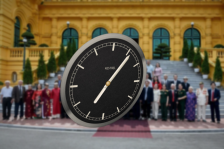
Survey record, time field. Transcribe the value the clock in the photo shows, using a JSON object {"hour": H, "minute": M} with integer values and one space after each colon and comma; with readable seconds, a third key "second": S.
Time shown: {"hour": 7, "minute": 6}
